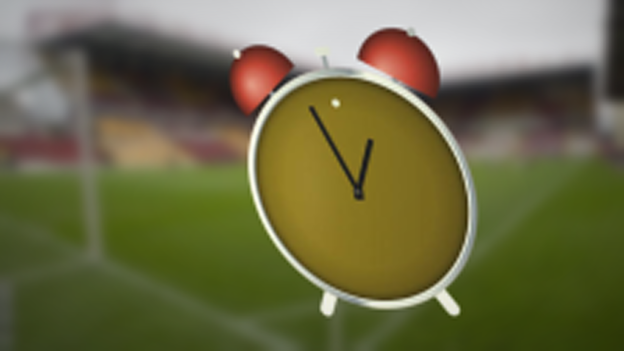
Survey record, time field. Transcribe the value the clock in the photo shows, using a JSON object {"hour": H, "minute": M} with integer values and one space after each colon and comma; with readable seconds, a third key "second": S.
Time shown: {"hour": 12, "minute": 57}
